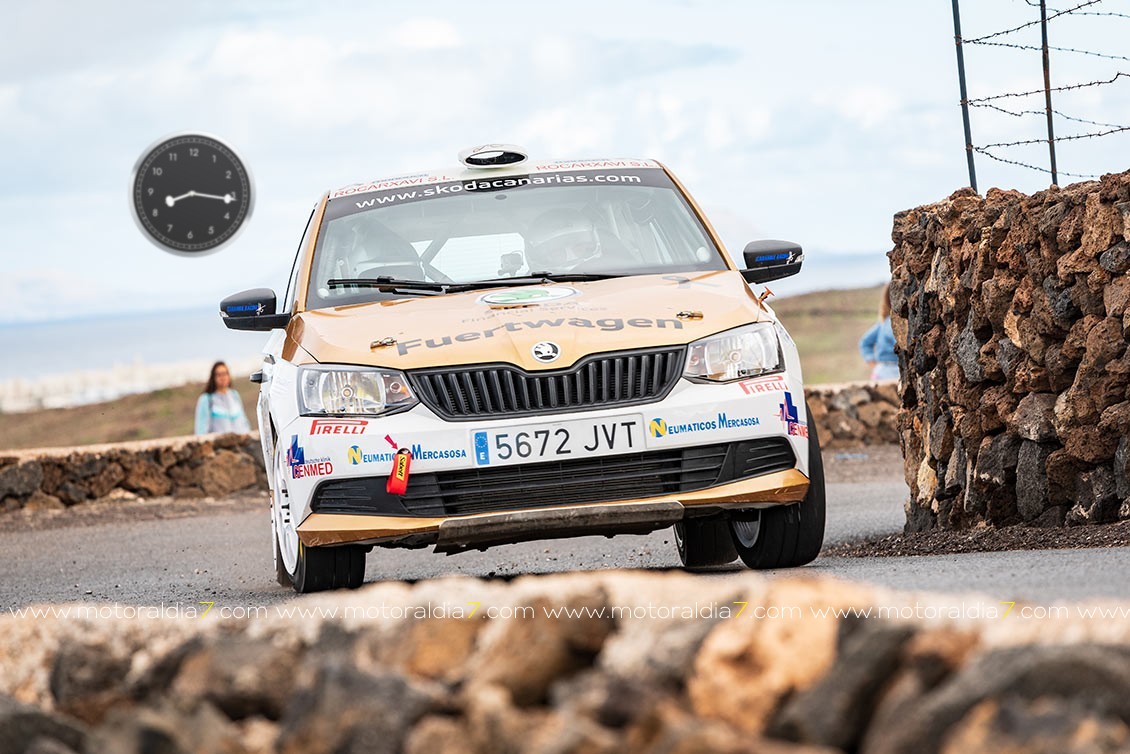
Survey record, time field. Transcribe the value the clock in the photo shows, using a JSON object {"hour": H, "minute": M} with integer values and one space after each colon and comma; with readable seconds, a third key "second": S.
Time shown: {"hour": 8, "minute": 16}
